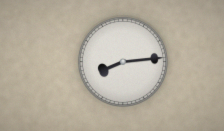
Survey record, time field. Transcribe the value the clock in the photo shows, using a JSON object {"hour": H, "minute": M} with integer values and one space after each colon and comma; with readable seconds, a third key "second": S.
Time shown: {"hour": 8, "minute": 14}
